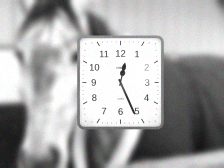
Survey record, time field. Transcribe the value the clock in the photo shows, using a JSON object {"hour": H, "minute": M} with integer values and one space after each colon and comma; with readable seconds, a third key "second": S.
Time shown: {"hour": 12, "minute": 26}
